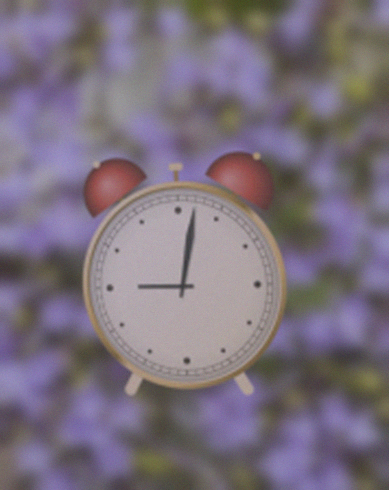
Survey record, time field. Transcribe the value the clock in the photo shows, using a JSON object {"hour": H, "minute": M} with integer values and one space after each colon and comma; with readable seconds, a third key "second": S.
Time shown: {"hour": 9, "minute": 2}
